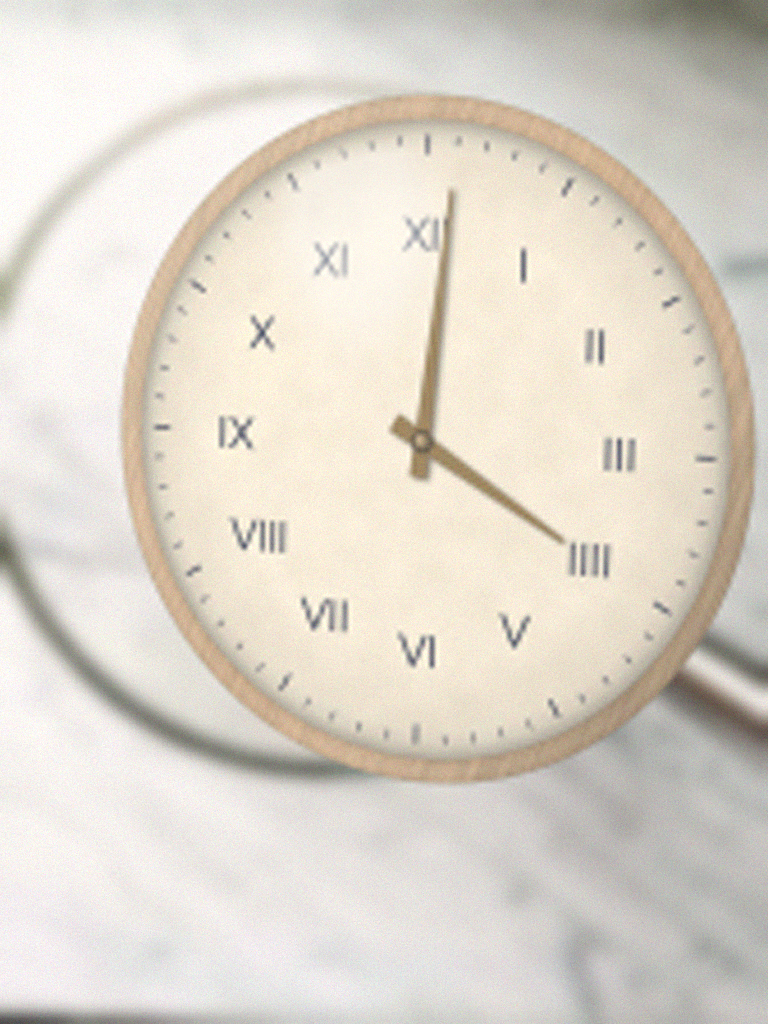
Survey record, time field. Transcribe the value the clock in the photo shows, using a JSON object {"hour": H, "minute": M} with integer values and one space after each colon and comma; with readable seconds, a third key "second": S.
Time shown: {"hour": 4, "minute": 1}
